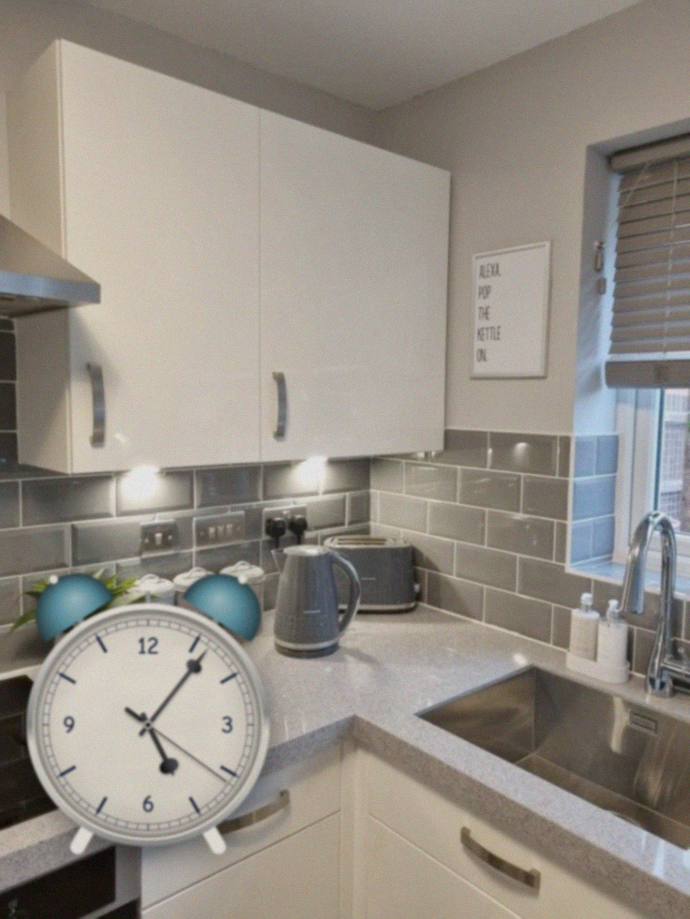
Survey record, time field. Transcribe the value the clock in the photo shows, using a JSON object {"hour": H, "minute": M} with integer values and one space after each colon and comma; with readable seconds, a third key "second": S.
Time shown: {"hour": 5, "minute": 6, "second": 21}
